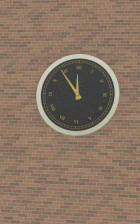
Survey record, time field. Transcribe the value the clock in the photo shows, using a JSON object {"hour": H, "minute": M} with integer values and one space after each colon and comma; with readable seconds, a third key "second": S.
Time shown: {"hour": 11, "minute": 54}
